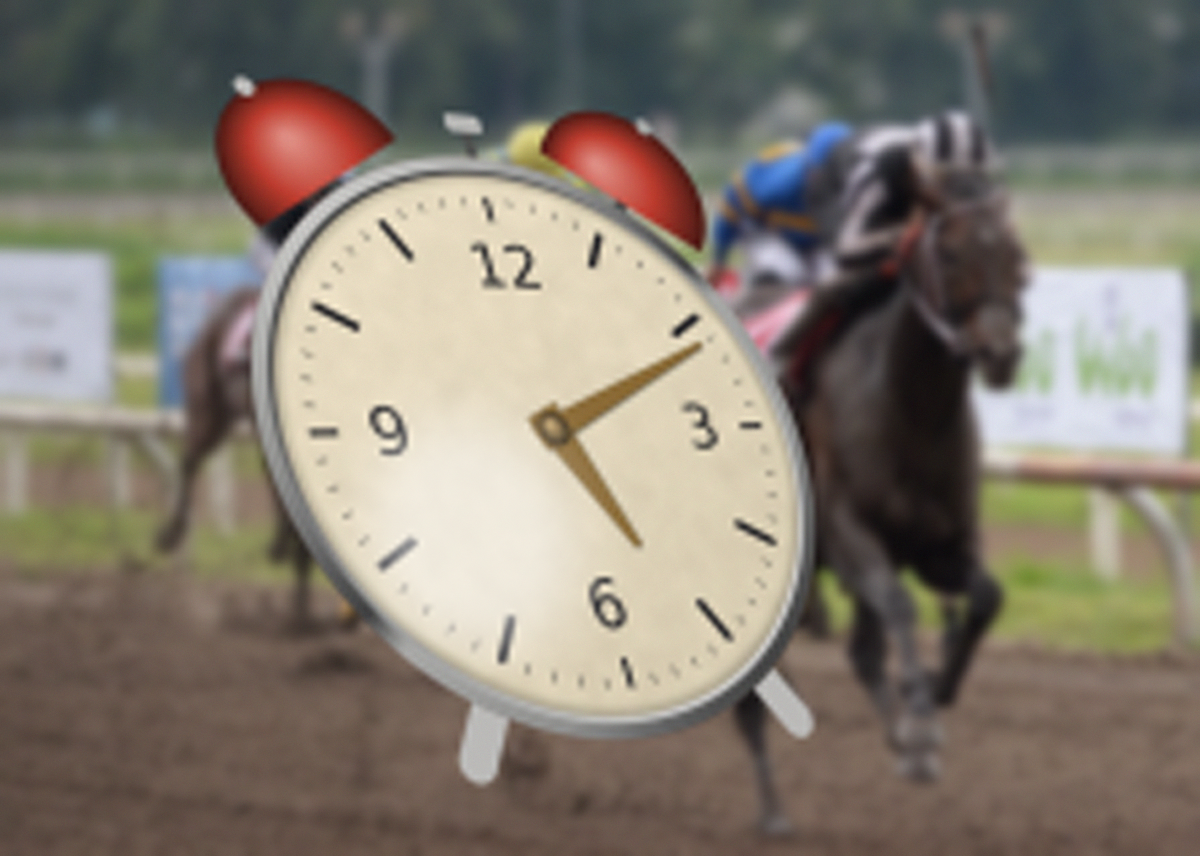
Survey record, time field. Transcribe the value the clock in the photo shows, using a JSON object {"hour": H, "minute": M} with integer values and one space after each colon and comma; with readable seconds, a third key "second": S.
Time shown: {"hour": 5, "minute": 11}
